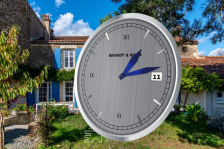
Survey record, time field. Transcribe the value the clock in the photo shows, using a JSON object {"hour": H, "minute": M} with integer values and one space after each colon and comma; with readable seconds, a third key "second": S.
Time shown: {"hour": 1, "minute": 13}
